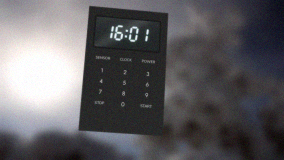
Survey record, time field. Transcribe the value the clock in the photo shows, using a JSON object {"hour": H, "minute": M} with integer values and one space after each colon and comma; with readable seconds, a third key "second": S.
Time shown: {"hour": 16, "minute": 1}
